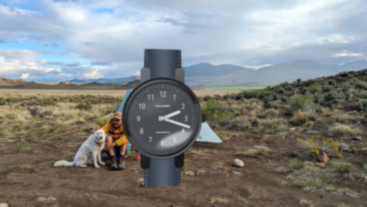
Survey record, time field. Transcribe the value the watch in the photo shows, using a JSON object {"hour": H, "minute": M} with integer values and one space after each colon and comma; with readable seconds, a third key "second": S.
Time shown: {"hour": 2, "minute": 18}
